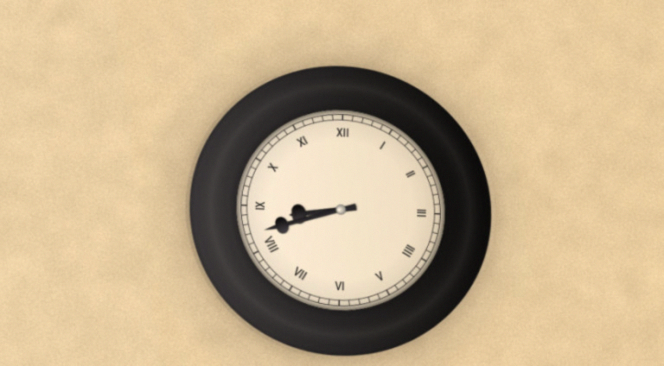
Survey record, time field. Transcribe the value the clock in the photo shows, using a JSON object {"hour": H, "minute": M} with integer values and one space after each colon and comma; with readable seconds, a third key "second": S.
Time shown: {"hour": 8, "minute": 42}
